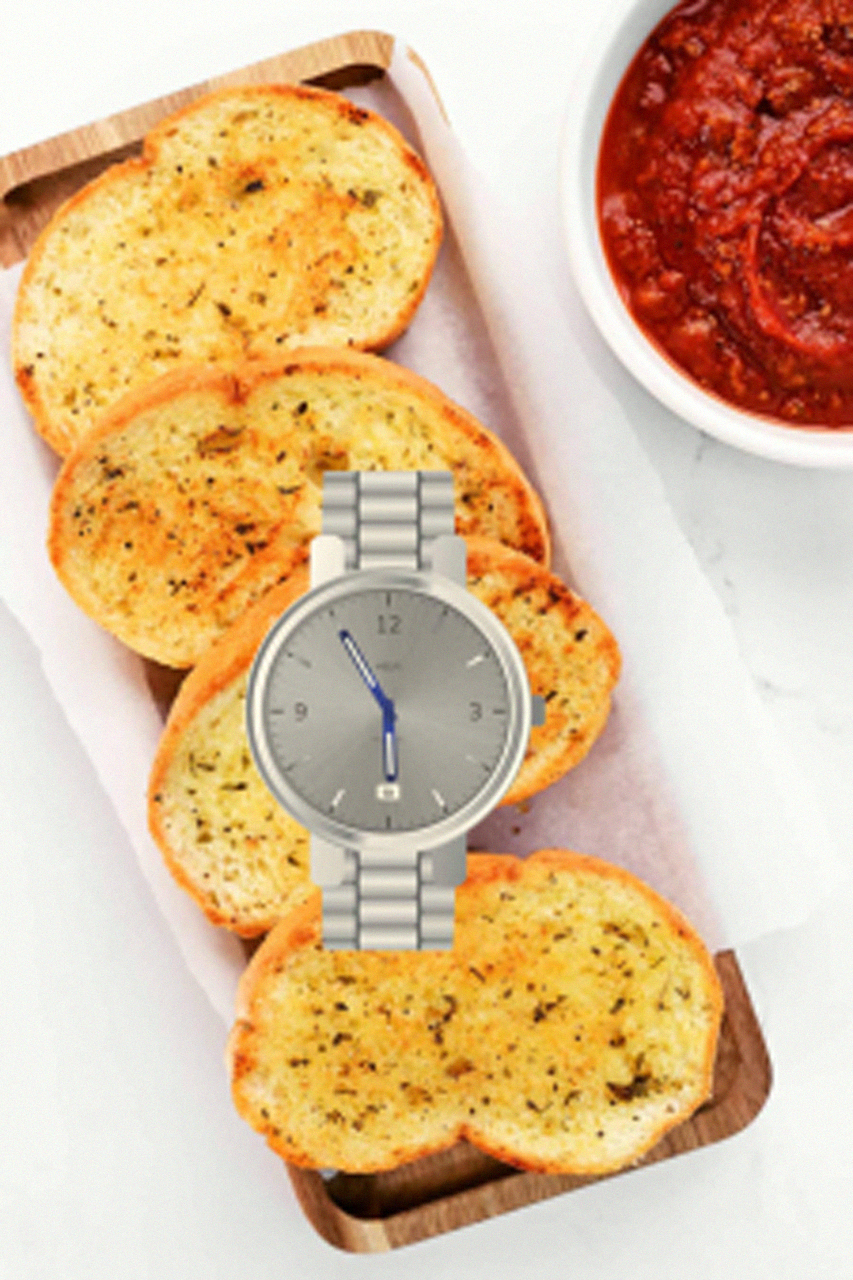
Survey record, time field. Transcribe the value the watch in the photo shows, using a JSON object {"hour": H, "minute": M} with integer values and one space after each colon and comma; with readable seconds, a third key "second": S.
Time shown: {"hour": 5, "minute": 55}
